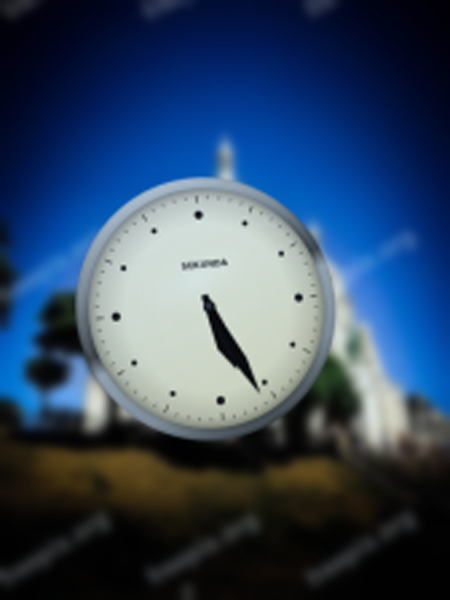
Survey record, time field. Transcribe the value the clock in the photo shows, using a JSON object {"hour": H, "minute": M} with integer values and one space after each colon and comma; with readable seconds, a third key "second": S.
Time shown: {"hour": 5, "minute": 26}
